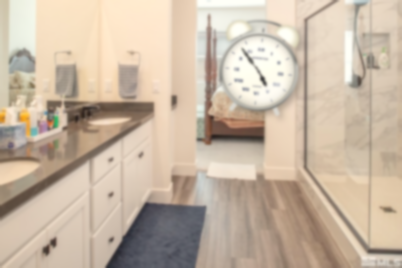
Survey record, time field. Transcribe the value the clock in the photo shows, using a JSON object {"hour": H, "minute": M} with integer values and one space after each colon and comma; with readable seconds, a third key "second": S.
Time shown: {"hour": 4, "minute": 53}
